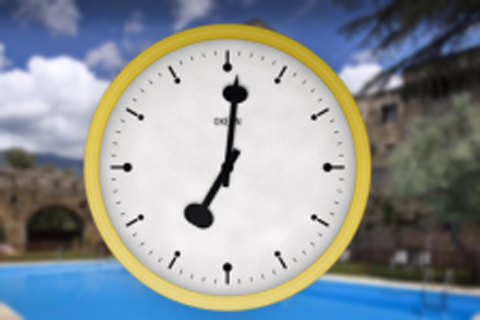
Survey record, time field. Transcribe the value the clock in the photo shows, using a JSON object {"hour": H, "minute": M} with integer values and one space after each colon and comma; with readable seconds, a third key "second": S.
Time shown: {"hour": 7, "minute": 1}
